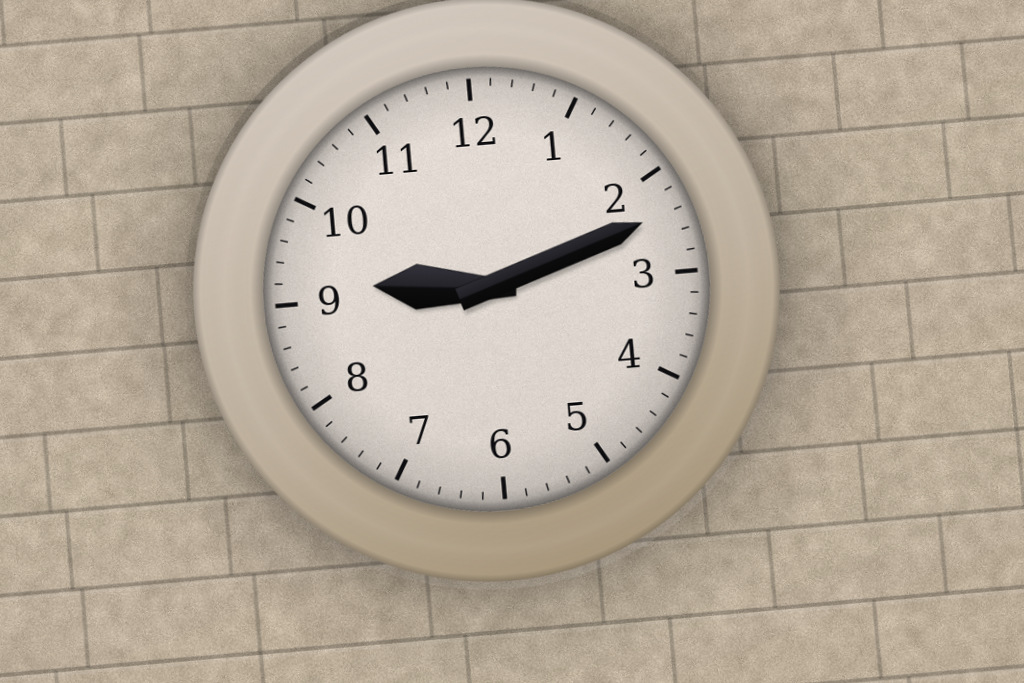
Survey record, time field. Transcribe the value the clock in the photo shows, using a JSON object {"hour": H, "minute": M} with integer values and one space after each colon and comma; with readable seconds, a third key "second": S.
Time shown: {"hour": 9, "minute": 12}
